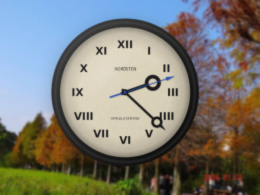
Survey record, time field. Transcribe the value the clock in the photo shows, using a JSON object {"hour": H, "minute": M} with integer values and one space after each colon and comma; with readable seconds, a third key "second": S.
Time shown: {"hour": 2, "minute": 22, "second": 12}
